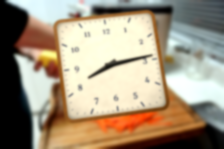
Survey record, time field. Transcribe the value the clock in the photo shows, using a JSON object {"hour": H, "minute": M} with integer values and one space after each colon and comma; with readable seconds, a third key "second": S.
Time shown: {"hour": 8, "minute": 14}
